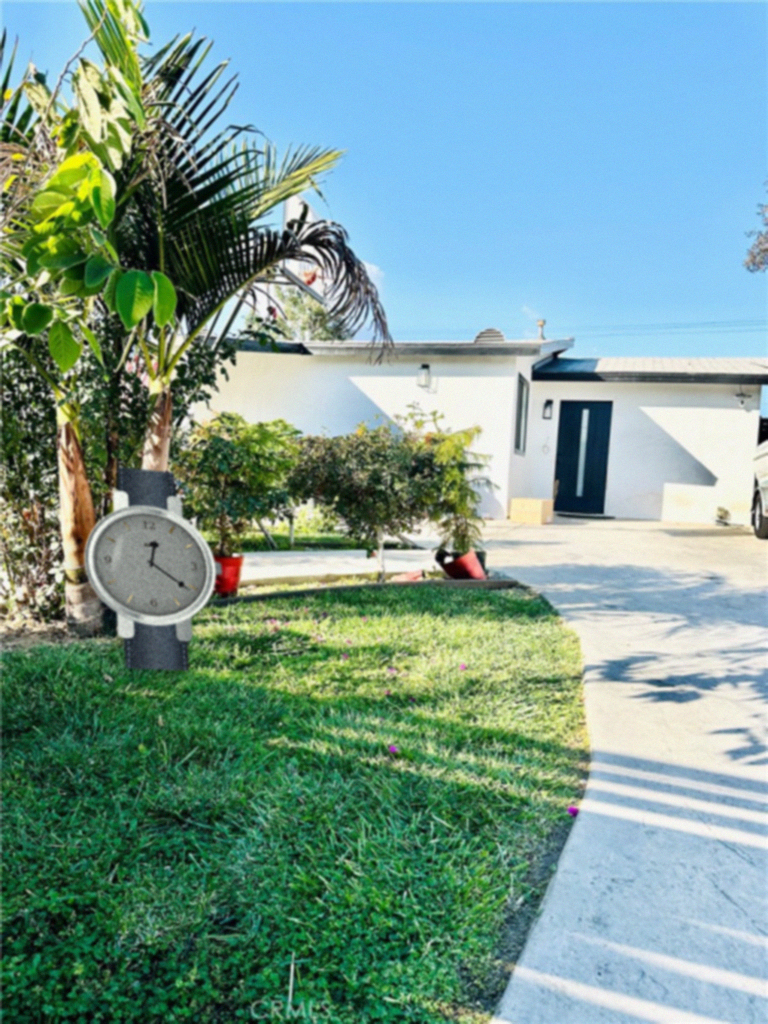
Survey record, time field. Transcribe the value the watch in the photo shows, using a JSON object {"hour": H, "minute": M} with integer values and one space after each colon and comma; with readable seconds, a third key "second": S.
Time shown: {"hour": 12, "minute": 21}
